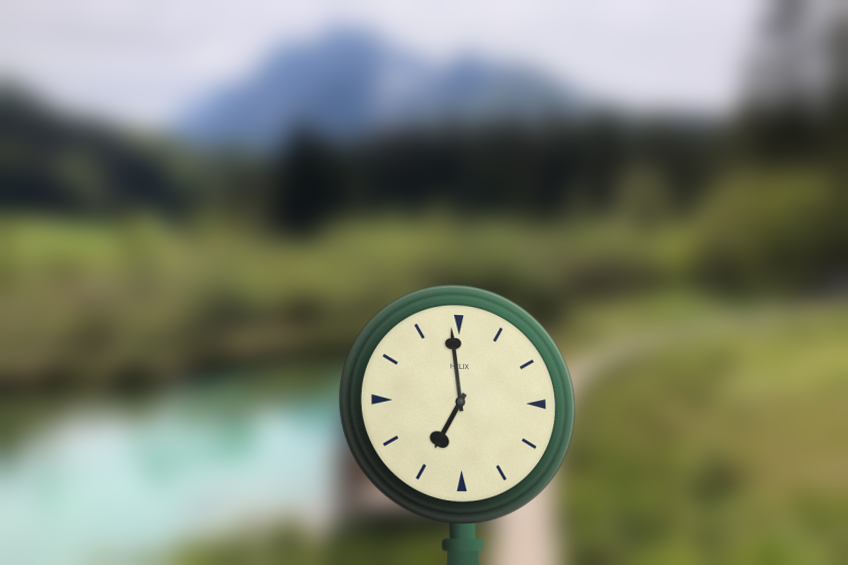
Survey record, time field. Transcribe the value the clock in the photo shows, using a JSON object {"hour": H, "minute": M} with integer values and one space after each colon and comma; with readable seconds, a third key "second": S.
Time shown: {"hour": 6, "minute": 59}
